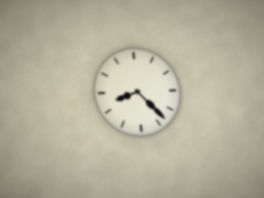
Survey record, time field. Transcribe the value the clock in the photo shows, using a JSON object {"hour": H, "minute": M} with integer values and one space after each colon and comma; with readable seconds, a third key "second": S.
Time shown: {"hour": 8, "minute": 23}
